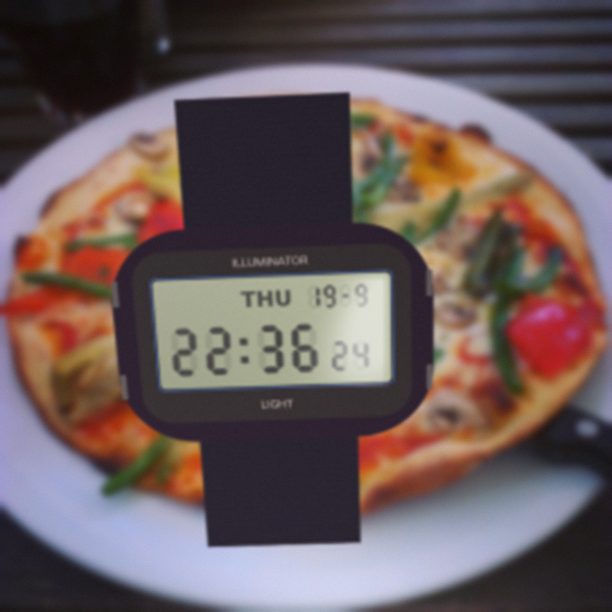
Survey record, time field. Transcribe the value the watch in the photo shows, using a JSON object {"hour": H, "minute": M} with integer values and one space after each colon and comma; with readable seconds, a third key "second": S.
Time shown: {"hour": 22, "minute": 36, "second": 24}
